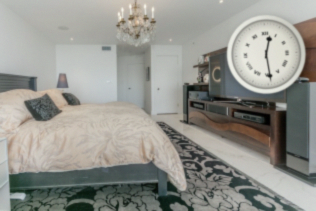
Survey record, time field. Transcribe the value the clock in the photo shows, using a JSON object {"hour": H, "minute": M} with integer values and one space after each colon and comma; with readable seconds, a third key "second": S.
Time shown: {"hour": 12, "minute": 29}
